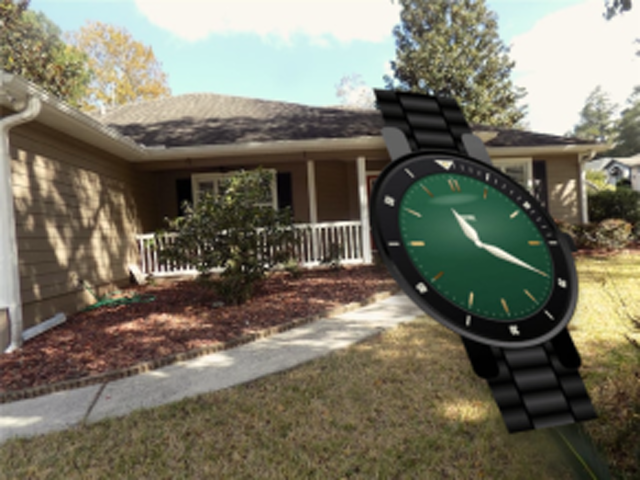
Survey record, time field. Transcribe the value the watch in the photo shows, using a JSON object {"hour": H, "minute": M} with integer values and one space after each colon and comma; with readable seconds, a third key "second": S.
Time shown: {"hour": 11, "minute": 20}
